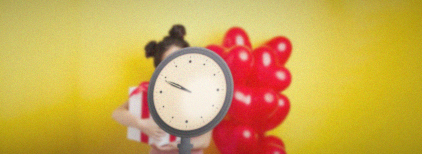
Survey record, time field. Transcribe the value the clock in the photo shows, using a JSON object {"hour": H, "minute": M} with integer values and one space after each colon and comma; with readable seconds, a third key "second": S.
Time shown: {"hour": 9, "minute": 49}
